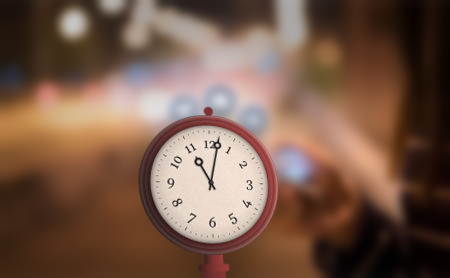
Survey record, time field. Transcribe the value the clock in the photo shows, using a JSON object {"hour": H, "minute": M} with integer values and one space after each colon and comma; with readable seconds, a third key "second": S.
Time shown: {"hour": 11, "minute": 2}
